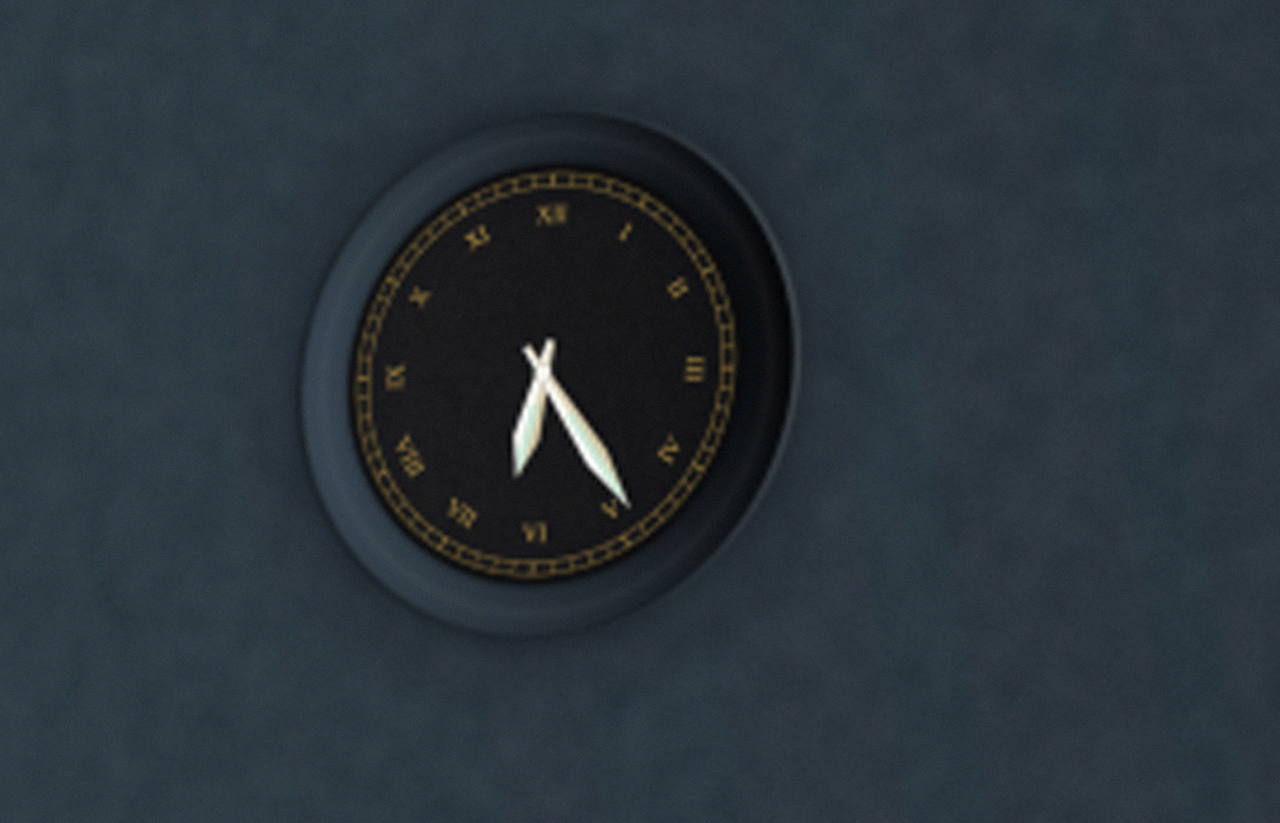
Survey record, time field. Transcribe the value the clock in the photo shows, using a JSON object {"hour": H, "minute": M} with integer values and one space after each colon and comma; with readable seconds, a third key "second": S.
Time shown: {"hour": 6, "minute": 24}
